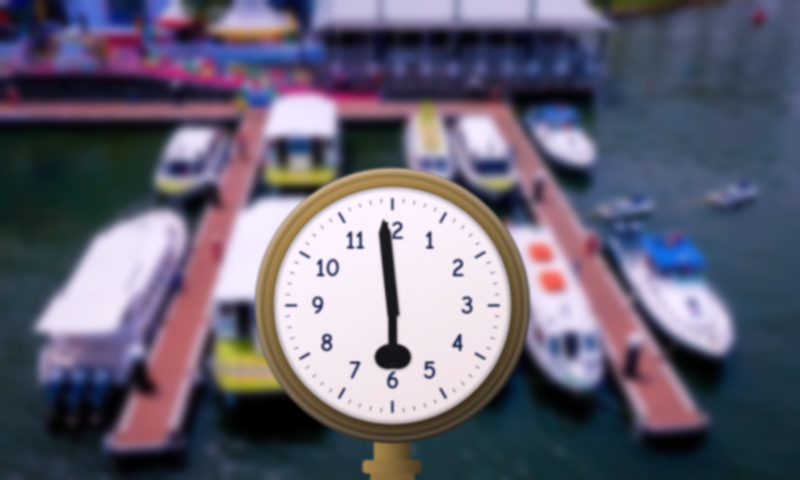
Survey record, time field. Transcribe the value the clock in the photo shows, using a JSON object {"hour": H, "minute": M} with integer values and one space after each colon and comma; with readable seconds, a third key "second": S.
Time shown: {"hour": 5, "minute": 59}
